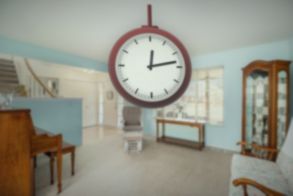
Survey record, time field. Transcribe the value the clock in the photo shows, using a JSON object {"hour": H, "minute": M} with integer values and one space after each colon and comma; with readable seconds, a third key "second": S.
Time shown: {"hour": 12, "minute": 13}
